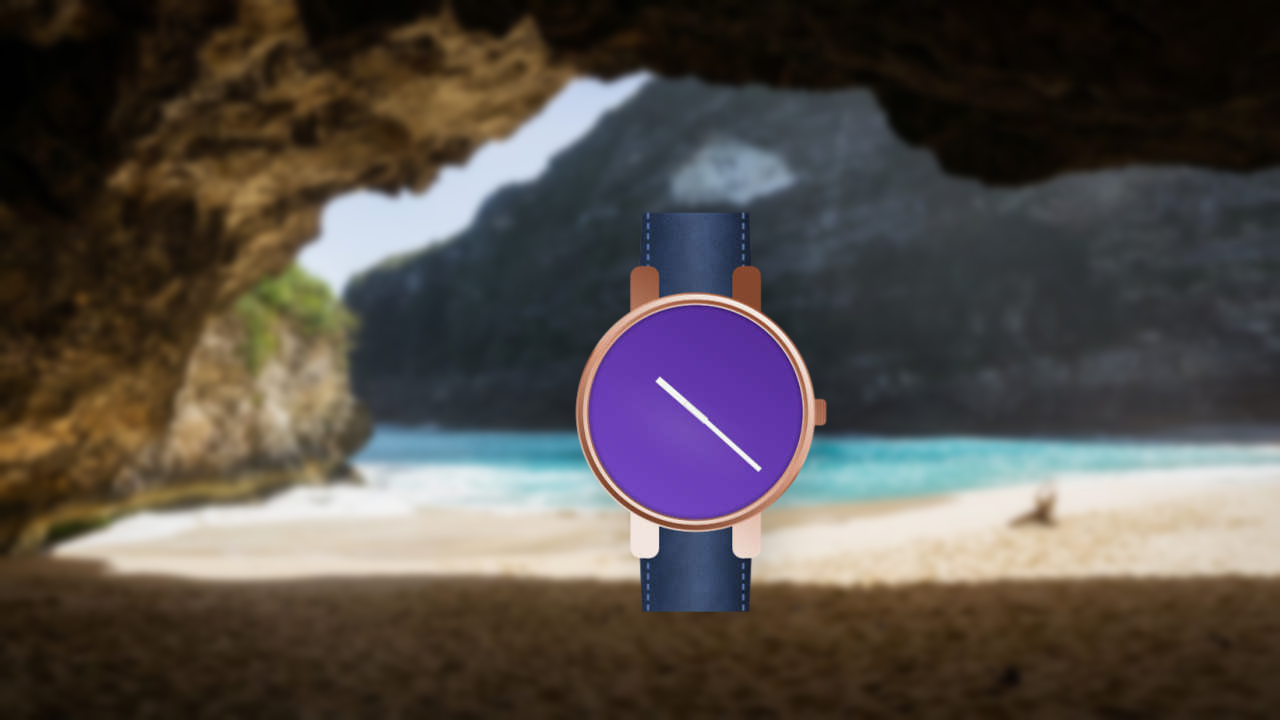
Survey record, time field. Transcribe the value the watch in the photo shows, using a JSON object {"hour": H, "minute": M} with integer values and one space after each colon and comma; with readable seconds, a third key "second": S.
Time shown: {"hour": 10, "minute": 22}
